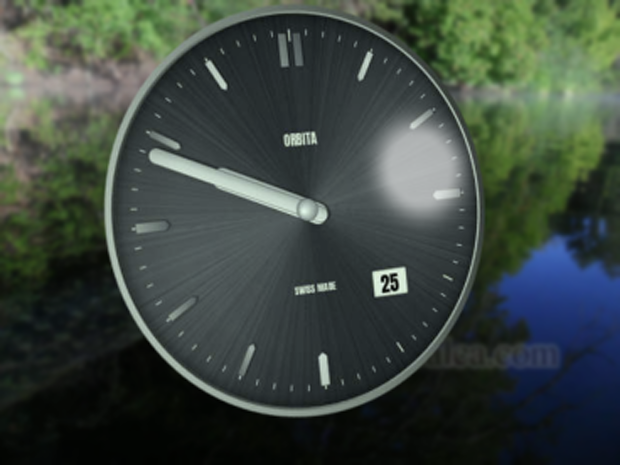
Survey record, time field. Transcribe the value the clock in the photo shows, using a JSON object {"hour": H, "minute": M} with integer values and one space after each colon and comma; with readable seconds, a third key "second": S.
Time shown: {"hour": 9, "minute": 49}
